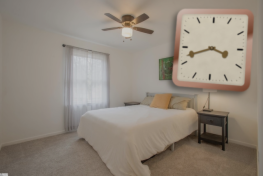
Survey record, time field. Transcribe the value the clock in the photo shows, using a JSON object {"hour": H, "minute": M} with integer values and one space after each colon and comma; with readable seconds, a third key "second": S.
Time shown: {"hour": 3, "minute": 42}
